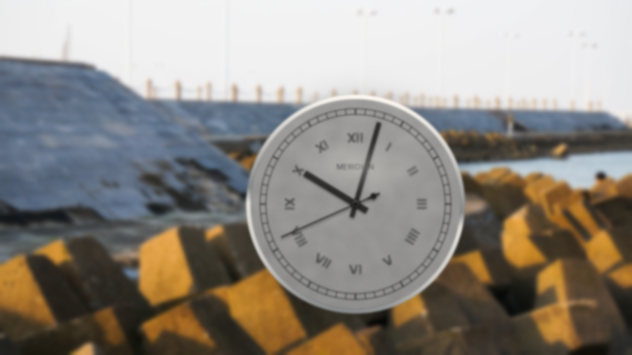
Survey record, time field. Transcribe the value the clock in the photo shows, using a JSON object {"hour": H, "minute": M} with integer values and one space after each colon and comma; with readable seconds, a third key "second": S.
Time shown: {"hour": 10, "minute": 2, "second": 41}
